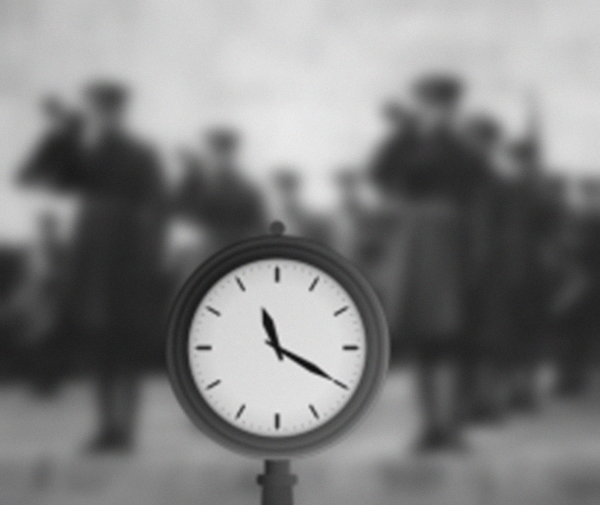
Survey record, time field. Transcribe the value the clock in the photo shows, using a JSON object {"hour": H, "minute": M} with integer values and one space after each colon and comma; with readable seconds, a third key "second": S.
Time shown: {"hour": 11, "minute": 20}
